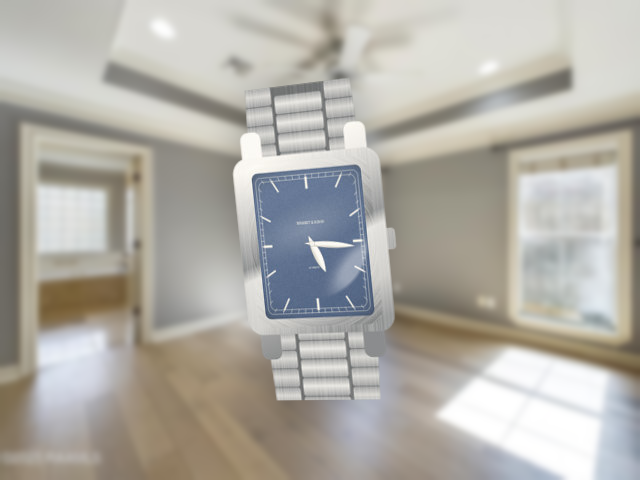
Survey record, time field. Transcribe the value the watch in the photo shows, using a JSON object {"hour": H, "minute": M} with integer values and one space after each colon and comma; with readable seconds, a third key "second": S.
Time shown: {"hour": 5, "minute": 16}
